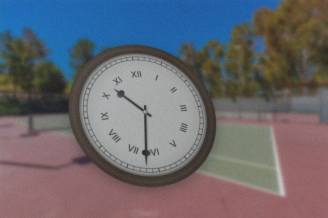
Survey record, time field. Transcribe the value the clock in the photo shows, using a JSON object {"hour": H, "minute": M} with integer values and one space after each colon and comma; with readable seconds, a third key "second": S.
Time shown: {"hour": 10, "minute": 32}
